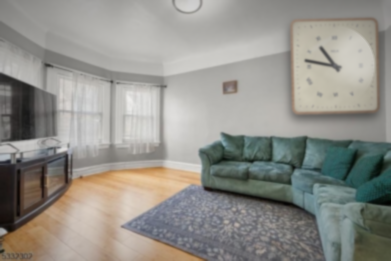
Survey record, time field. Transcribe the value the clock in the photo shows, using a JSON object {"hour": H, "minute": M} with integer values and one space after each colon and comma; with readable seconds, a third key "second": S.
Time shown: {"hour": 10, "minute": 47}
